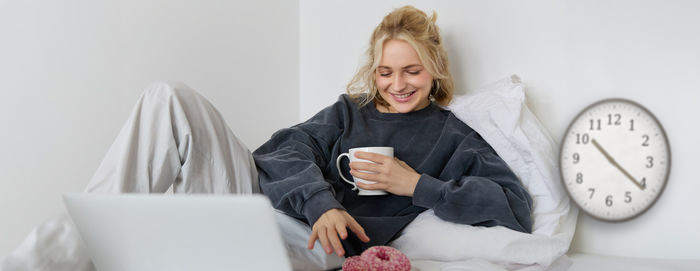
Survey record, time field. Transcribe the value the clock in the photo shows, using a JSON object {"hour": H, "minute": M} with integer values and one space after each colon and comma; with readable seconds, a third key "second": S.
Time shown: {"hour": 10, "minute": 21}
